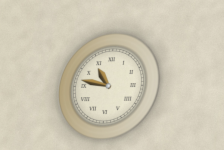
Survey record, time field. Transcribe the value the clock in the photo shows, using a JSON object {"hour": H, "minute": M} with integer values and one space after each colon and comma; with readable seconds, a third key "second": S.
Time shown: {"hour": 10, "minute": 47}
